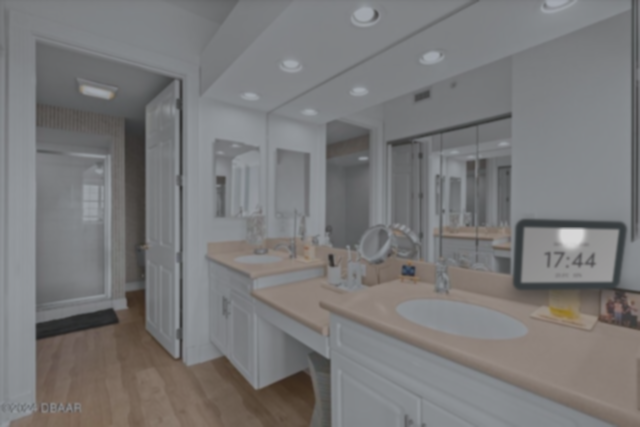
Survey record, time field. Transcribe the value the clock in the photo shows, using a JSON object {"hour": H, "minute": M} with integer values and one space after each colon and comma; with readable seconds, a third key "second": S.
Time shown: {"hour": 17, "minute": 44}
